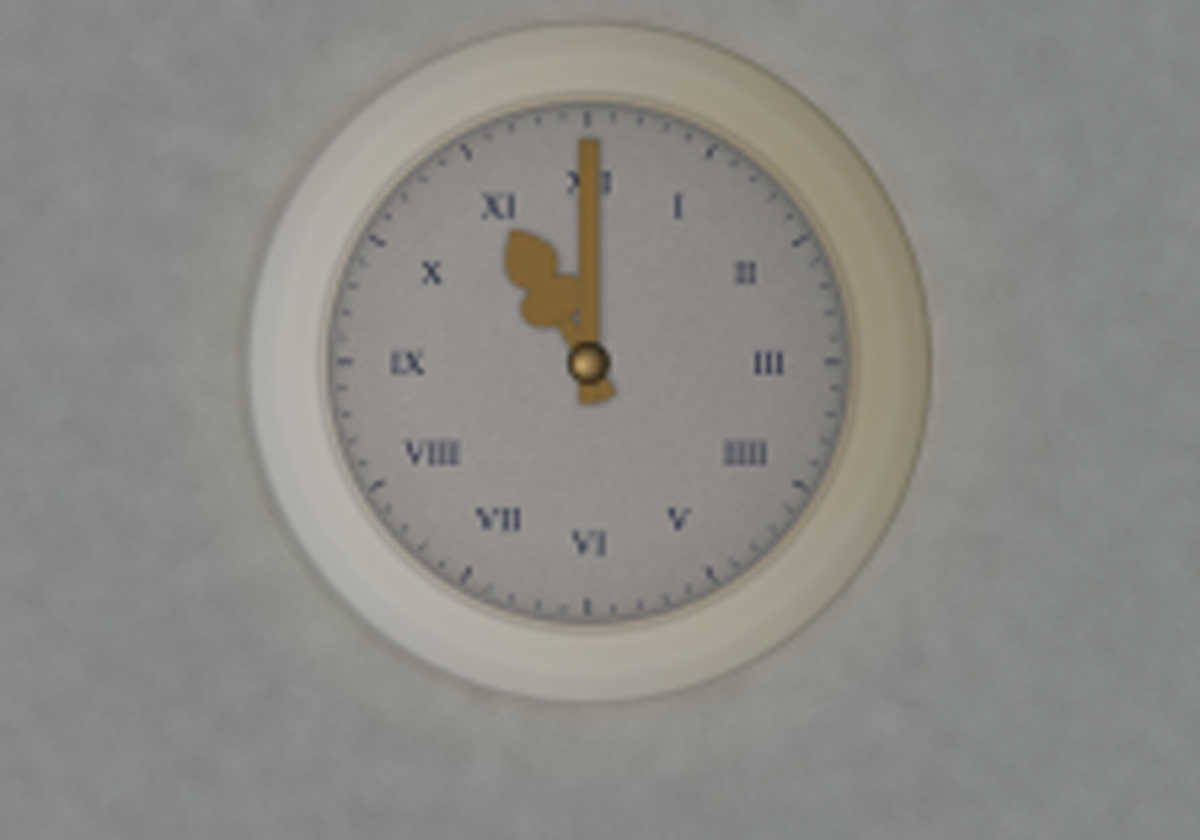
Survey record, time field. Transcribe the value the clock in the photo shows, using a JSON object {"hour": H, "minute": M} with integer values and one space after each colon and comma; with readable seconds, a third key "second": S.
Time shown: {"hour": 11, "minute": 0}
